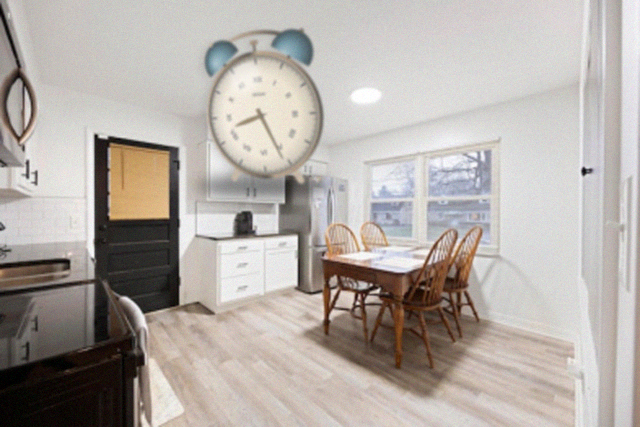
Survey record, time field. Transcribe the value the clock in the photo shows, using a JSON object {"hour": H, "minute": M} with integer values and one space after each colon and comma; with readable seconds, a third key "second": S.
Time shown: {"hour": 8, "minute": 26}
